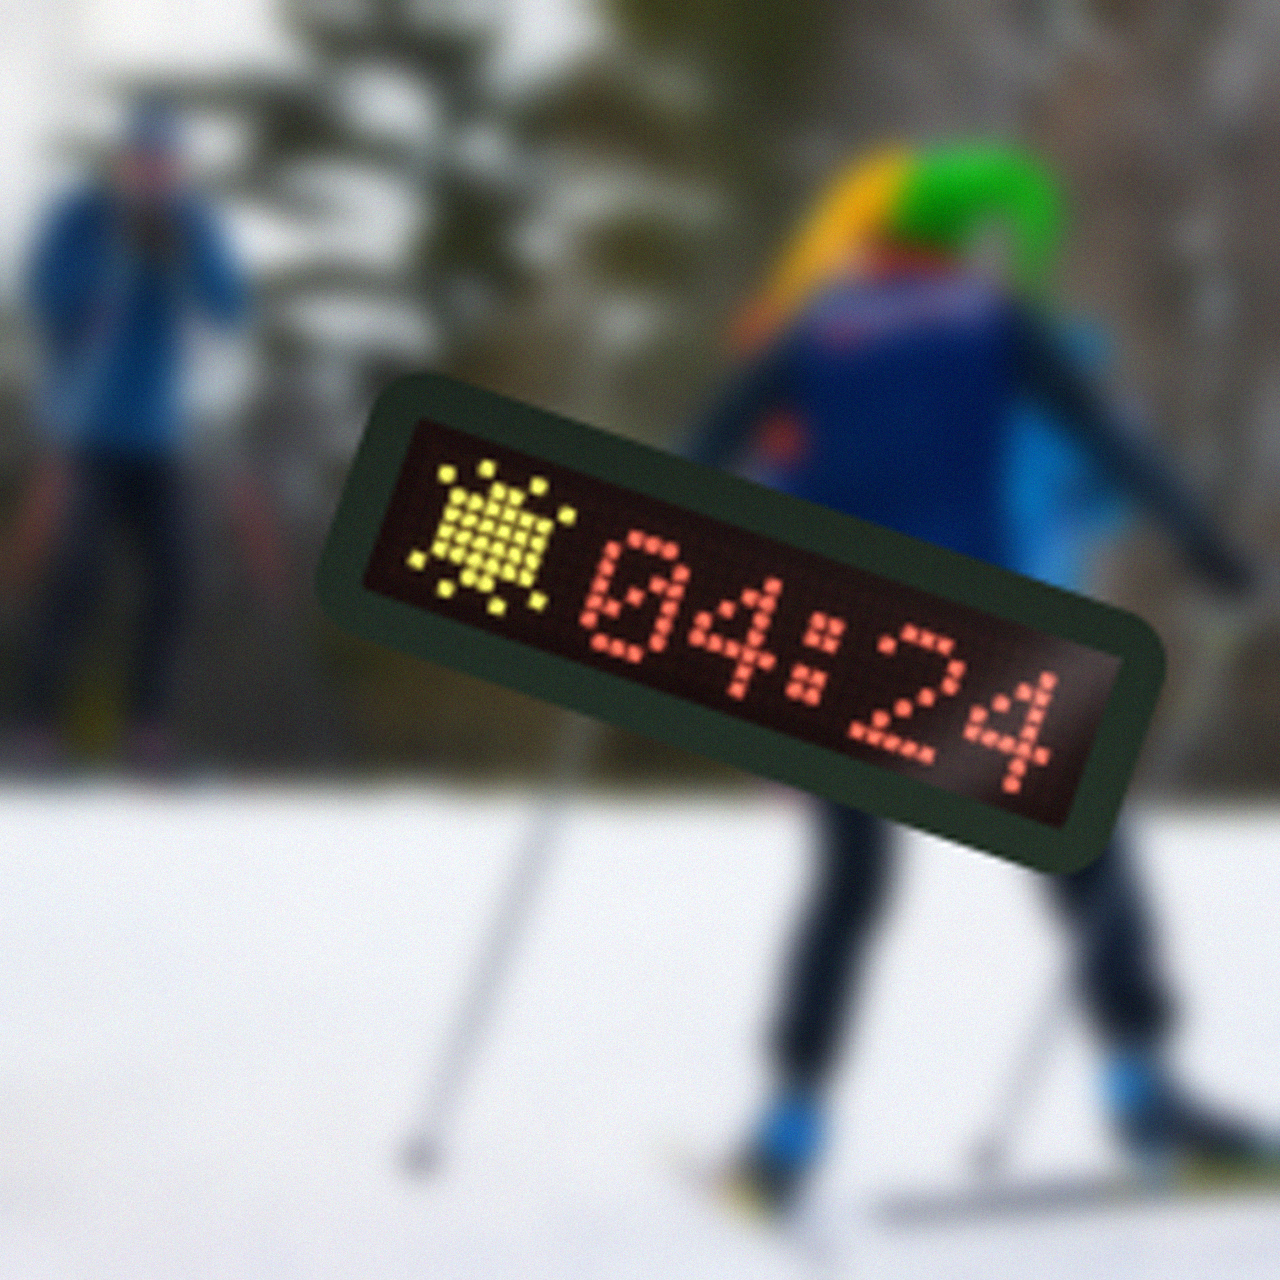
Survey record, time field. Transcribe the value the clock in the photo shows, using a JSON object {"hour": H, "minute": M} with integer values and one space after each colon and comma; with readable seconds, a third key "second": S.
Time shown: {"hour": 4, "minute": 24}
